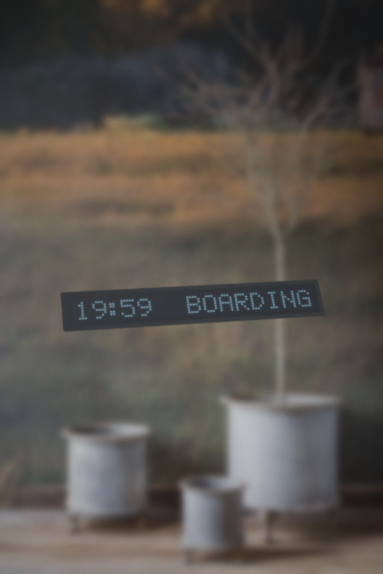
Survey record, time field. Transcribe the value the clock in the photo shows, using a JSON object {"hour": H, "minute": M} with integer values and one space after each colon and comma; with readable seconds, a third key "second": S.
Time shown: {"hour": 19, "minute": 59}
